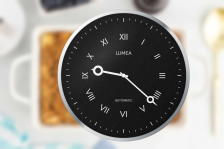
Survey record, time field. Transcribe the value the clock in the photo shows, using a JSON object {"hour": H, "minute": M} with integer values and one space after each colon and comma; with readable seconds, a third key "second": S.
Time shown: {"hour": 9, "minute": 22}
